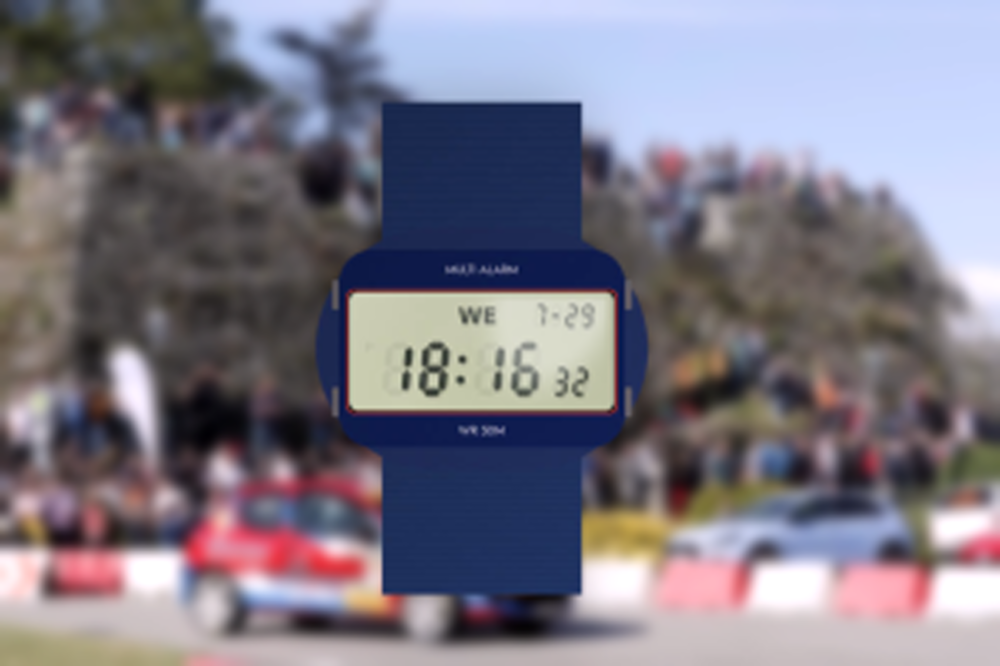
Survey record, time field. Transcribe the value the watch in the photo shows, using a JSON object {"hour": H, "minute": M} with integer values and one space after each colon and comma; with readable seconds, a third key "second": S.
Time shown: {"hour": 18, "minute": 16, "second": 32}
